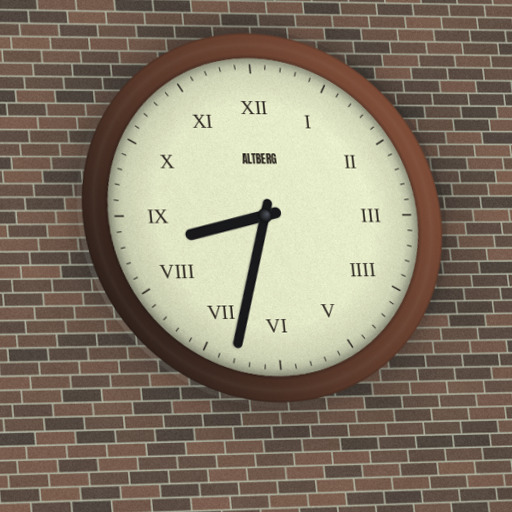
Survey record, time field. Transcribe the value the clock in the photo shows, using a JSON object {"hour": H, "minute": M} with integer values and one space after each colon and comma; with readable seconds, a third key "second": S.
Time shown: {"hour": 8, "minute": 33}
